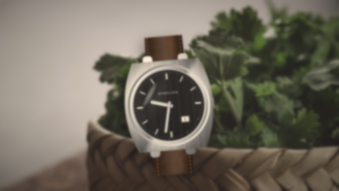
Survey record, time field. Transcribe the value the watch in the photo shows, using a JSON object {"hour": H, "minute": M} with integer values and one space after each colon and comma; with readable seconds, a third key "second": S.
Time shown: {"hour": 9, "minute": 32}
